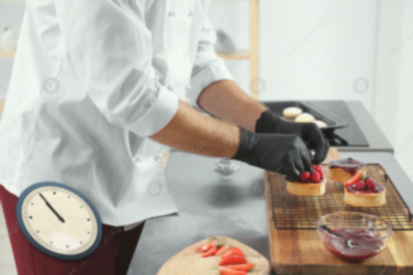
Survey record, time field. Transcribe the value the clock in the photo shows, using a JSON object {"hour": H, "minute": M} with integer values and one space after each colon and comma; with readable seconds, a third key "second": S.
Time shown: {"hour": 10, "minute": 55}
